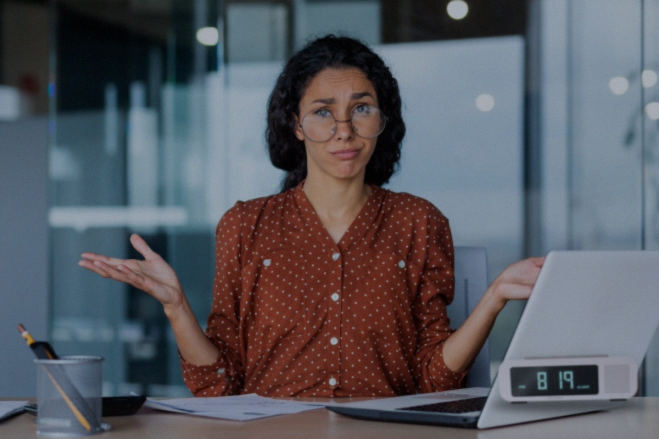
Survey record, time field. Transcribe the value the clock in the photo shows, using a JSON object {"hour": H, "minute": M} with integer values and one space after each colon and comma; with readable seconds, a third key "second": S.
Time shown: {"hour": 8, "minute": 19}
